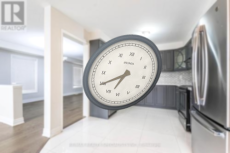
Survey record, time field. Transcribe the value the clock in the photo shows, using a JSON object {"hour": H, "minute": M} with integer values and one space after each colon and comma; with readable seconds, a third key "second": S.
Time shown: {"hour": 6, "minute": 40}
